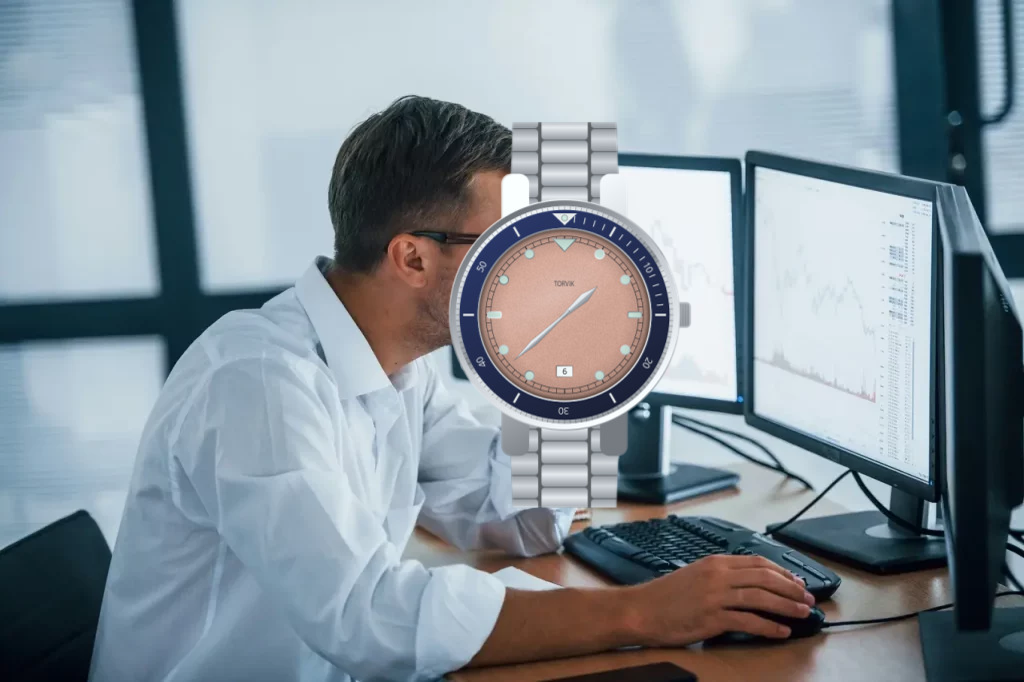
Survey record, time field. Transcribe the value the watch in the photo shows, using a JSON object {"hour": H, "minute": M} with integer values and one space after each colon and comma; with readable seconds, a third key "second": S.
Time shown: {"hour": 1, "minute": 38}
